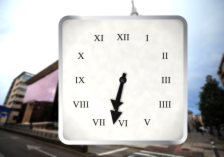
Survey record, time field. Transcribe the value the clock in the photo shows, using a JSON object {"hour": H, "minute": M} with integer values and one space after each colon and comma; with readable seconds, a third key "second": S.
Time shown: {"hour": 6, "minute": 32}
